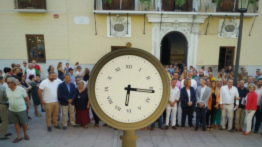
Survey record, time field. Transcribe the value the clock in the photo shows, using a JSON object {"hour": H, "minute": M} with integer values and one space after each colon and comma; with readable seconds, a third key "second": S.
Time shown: {"hour": 6, "minute": 16}
